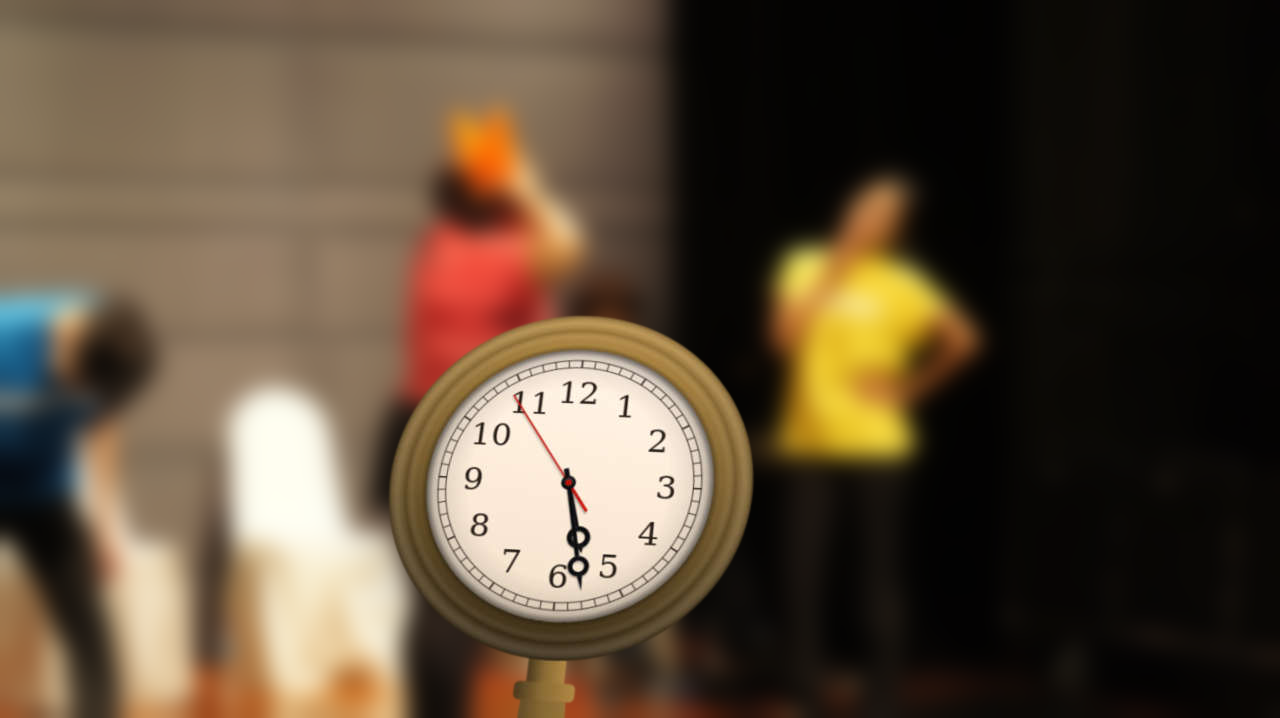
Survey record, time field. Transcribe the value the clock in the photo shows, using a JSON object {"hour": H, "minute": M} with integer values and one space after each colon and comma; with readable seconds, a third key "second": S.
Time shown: {"hour": 5, "minute": 27, "second": 54}
